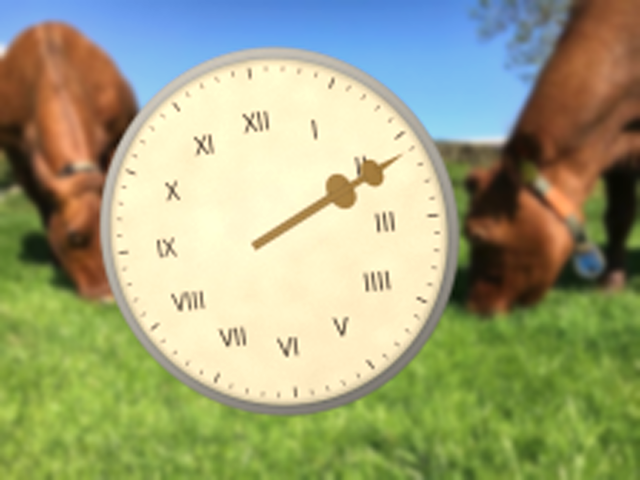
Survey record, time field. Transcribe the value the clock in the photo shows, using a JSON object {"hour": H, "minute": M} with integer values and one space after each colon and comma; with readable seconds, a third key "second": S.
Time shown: {"hour": 2, "minute": 11}
